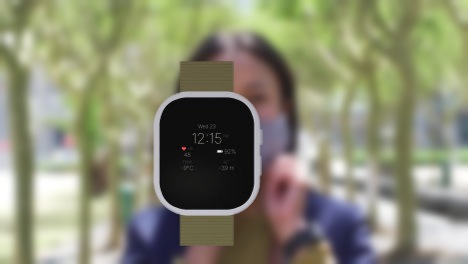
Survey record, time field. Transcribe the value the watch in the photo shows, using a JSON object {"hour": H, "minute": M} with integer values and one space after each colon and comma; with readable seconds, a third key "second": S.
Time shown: {"hour": 12, "minute": 15}
